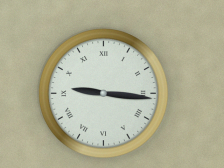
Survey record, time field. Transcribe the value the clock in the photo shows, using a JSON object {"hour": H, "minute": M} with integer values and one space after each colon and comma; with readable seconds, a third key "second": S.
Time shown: {"hour": 9, "minute": 16}
